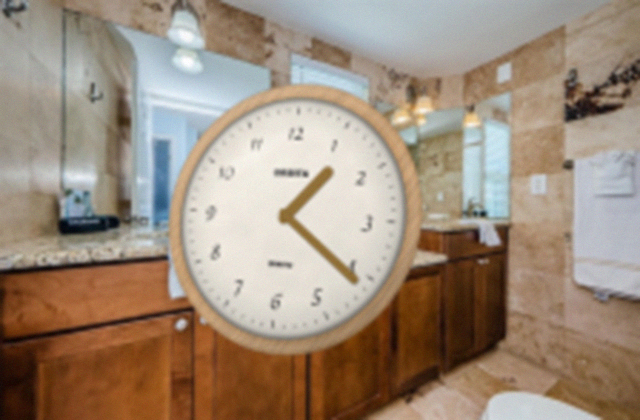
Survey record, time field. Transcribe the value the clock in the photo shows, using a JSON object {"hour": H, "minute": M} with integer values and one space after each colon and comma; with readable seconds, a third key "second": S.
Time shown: {"hour": 1, "minute": 21}
